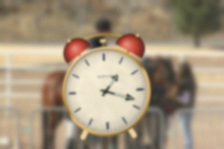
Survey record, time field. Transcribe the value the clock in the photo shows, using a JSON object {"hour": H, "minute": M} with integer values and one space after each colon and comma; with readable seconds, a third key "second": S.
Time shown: {"hour": 1, "minute": 18}
